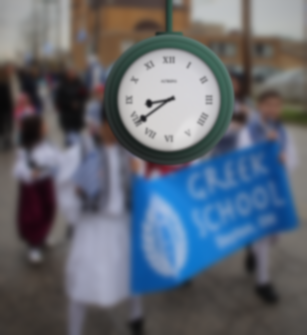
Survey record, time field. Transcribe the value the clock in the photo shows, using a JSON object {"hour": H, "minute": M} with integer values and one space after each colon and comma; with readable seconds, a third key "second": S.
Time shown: {"hour": 8, "minute": 39}
